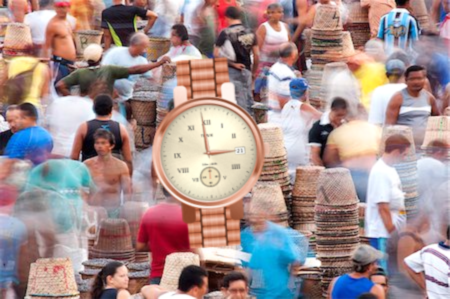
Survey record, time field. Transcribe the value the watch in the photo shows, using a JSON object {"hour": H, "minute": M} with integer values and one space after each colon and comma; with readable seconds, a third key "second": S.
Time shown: {"hour": 2, "minute": 59}
